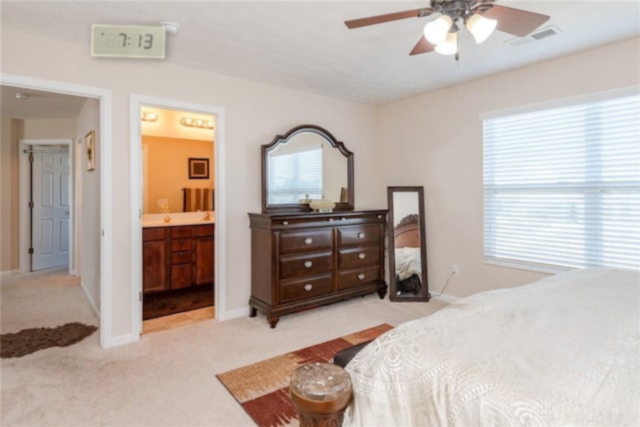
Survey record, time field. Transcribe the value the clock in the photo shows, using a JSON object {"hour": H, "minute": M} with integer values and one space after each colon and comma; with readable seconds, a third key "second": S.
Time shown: {"hour": 7, "minute": 13}
